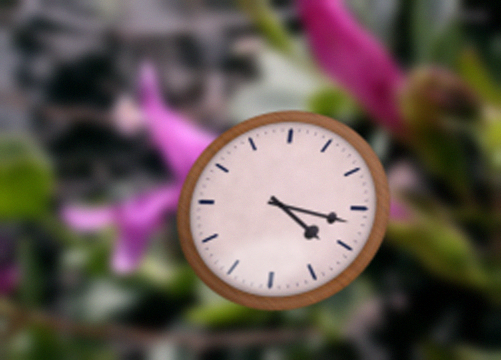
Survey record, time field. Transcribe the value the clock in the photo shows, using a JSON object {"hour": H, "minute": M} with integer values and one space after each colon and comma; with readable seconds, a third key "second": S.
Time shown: {"hour": 4, "minute": 17}
